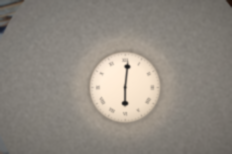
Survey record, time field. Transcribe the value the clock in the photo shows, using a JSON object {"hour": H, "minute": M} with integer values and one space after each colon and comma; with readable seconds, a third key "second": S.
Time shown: {"hour": 6, "minute": 1}
